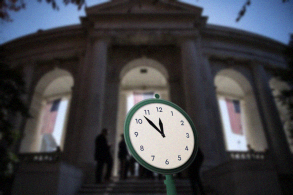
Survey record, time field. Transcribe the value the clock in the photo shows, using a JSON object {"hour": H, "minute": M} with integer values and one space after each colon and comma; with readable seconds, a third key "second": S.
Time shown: {"hour": 11, "minute": 53}
